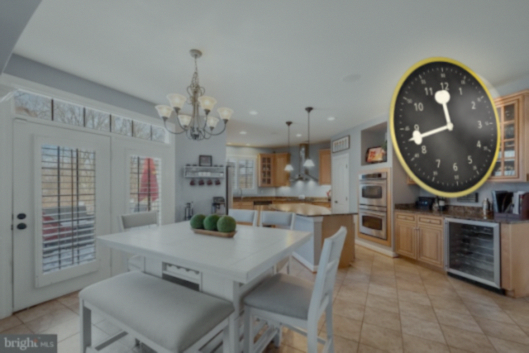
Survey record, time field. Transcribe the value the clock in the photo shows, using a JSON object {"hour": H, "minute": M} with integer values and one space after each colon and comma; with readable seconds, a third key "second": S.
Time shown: {"hour": 11, "minute": 43}
